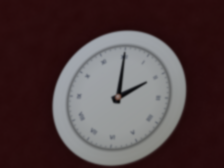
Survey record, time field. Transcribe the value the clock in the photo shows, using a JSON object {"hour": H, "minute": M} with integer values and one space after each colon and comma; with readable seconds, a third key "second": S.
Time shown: {"hour": 2, "minute": 0}
